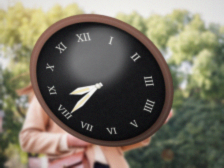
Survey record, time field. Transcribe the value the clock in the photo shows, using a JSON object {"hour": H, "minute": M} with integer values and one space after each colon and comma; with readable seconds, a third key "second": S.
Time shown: {"hour": 8, "minute": 39}
